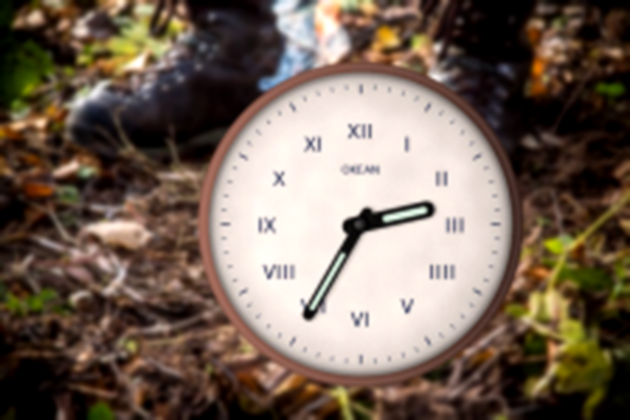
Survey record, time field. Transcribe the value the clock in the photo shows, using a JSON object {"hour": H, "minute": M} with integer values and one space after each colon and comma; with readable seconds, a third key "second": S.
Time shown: {"hour": 2, "minute": 35}
